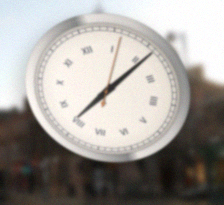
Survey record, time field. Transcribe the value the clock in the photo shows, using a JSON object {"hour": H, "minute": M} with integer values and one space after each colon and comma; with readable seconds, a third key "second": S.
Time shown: {"hour": 8, "minute": 11, "second": 6}
